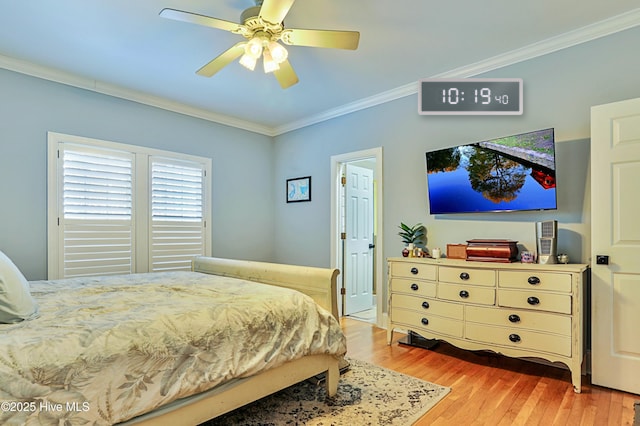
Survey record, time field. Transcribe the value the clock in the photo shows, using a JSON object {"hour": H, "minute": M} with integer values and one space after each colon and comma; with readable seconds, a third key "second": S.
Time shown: {"hour": 10, "minute": 19, "second": 40}
